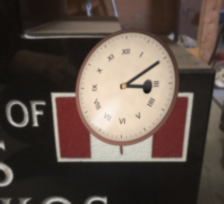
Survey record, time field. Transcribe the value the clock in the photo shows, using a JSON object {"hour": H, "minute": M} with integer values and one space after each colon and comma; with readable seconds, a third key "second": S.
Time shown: {"hour": 3, "minute": 10}
